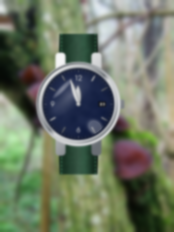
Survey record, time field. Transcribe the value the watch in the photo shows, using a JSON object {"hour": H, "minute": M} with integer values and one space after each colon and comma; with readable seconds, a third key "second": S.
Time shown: {"hour": 11, "minute": 57}
